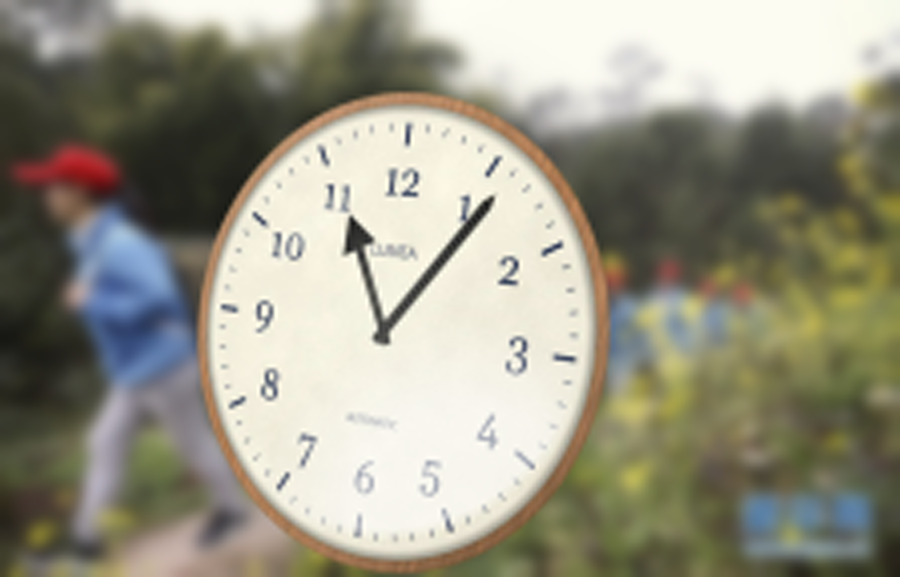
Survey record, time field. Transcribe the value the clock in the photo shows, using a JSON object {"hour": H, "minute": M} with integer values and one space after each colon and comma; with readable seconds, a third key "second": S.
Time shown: {"hour": 11, "minute": 6}
